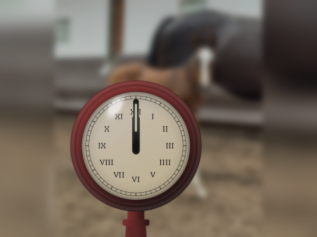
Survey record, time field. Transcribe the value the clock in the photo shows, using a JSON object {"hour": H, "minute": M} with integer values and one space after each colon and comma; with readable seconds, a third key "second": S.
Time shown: {"hour": 12, "minute": 0}
